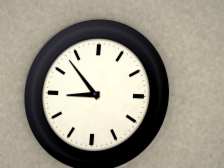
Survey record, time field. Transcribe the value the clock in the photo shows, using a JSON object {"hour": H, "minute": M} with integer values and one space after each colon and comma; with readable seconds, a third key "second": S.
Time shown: {"hour": 8, "minute": 53}
